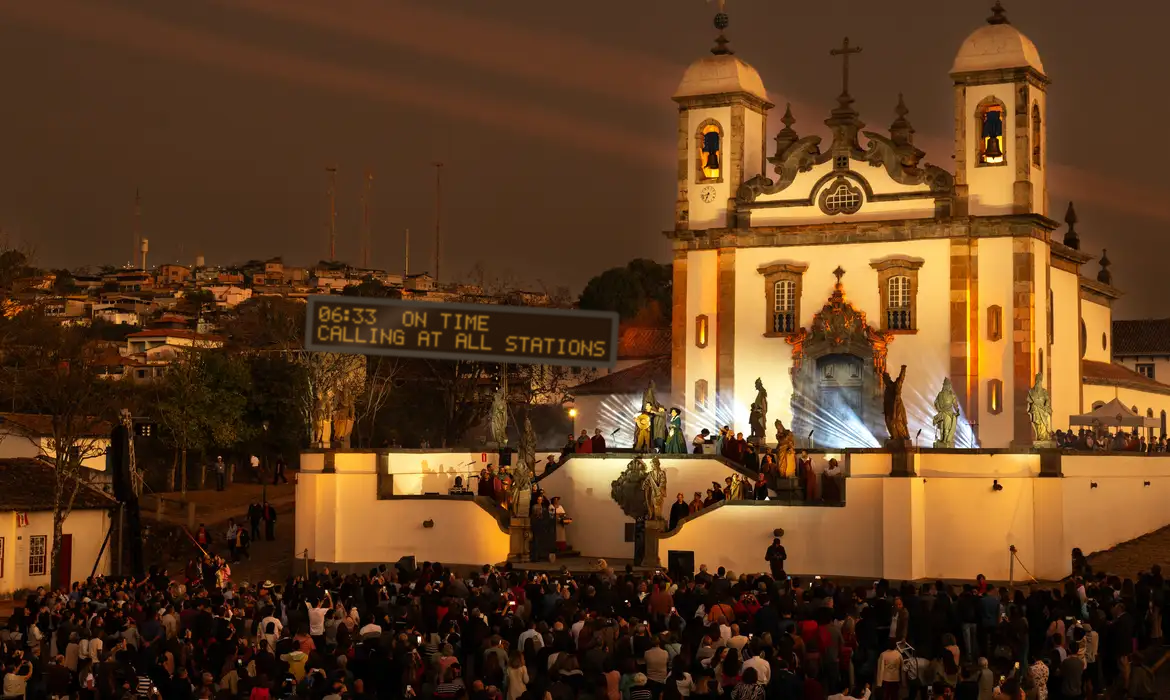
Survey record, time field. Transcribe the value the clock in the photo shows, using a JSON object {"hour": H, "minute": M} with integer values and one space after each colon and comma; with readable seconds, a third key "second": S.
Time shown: {"hour": 6, "minute": 33}
